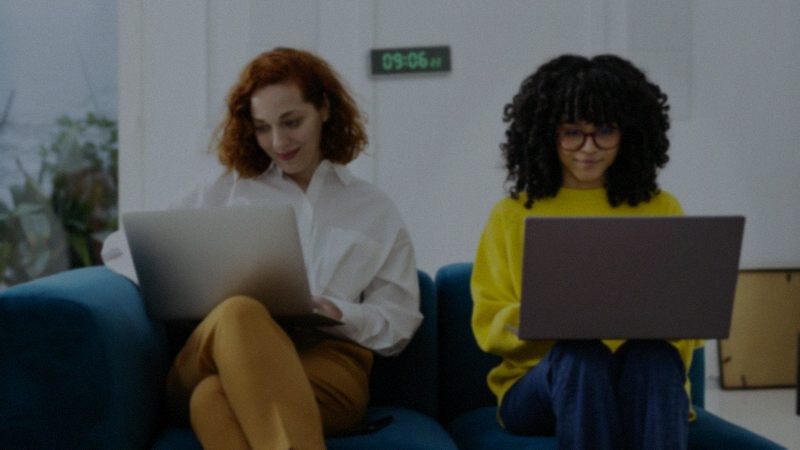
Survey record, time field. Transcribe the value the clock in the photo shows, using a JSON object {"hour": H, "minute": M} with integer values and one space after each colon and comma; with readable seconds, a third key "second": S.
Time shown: {"hour": 9, "minute": 6}
